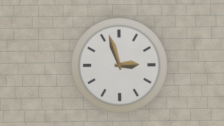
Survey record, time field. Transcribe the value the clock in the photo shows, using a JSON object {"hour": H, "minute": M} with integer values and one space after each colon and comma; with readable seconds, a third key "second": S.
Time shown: {"hour": 2, "minute": 57}
